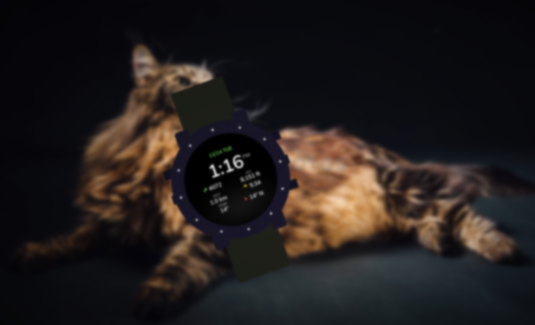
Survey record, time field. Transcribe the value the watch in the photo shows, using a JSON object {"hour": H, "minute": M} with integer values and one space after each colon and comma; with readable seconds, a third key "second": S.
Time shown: {"hour": 1, "minute": 16}
